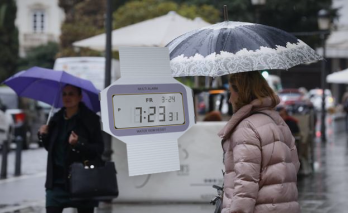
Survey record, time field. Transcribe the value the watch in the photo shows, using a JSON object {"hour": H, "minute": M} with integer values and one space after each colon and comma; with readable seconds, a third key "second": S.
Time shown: {"hour": 7, "minute": 23, "second": 31}
